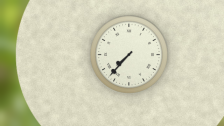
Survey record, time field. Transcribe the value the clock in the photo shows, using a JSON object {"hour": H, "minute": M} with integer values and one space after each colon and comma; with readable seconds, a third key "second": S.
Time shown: {"hour": 7, "minute": 37}
